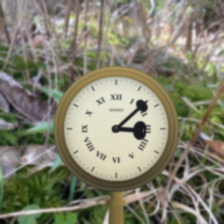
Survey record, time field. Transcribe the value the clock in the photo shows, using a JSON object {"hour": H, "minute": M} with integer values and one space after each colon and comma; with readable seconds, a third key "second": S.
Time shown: {"hour": 3, "minute": 8}
